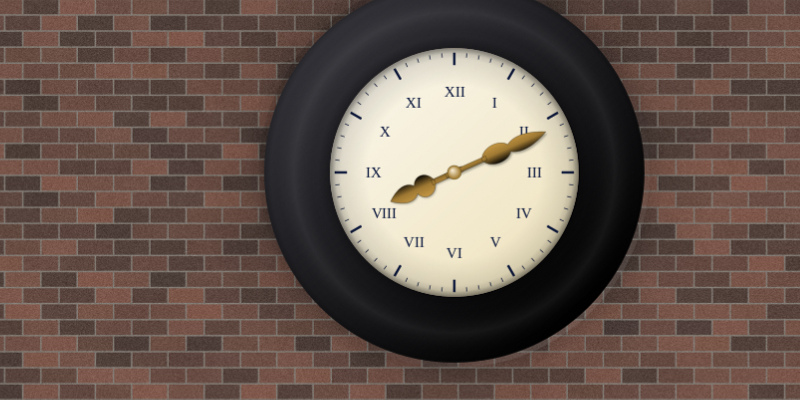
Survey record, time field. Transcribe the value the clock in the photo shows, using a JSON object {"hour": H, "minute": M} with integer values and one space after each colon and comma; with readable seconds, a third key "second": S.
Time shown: {"hour": 8, "minute": 11}
